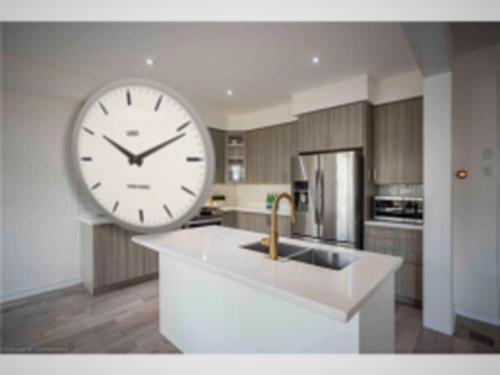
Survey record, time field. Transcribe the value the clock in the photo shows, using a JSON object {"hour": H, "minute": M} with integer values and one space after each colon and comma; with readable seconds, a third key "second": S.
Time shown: {"hour": 10, "minute": 11}
